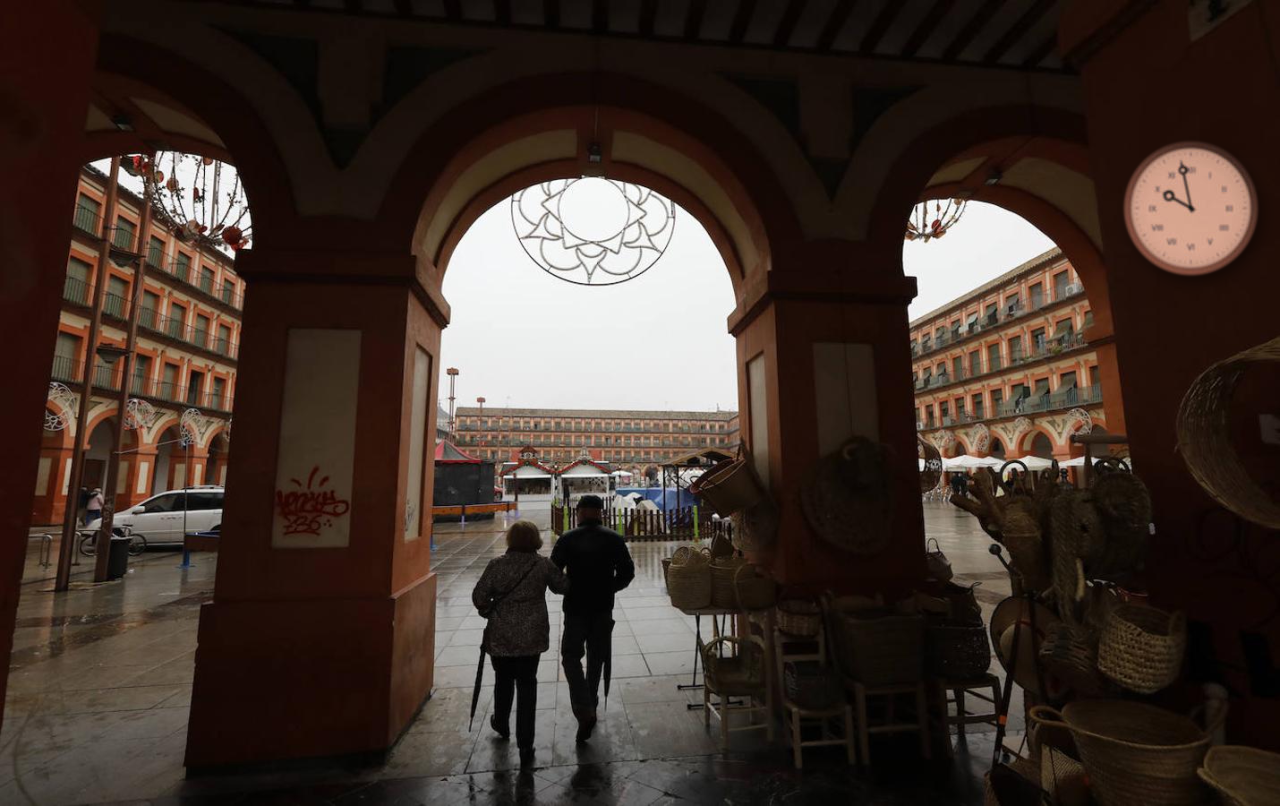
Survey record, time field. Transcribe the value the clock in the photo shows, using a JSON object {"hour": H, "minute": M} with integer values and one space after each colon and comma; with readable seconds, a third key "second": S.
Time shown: {"hour": 9, "minute": 58}
